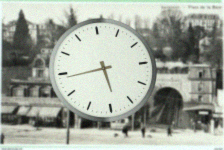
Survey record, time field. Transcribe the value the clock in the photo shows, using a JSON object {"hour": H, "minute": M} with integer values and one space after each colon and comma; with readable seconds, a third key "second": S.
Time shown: {"hour": 5, "minute": 44}
